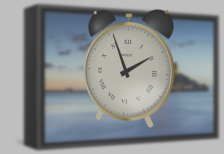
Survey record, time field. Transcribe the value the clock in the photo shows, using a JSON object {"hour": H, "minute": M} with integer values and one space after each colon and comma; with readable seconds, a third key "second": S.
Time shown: {"hour": 1, "minute": 56}
